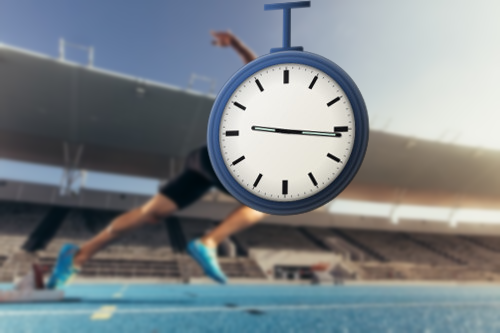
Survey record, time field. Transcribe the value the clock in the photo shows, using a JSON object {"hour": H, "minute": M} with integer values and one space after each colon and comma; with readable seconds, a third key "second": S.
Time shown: {"hour": 9, "minute": 16}
